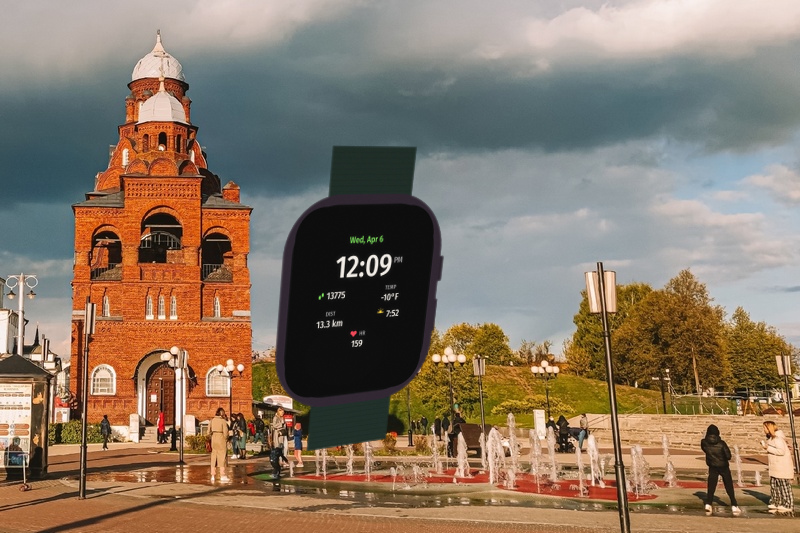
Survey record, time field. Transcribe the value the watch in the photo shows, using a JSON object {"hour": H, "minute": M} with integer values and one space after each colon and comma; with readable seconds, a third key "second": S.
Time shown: {"hour": 12, "minute": 9}
